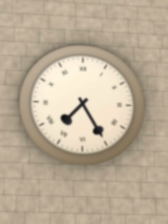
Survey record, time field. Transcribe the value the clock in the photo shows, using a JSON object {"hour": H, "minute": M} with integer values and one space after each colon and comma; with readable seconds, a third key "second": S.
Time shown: {"hour": 7, "minute": 25}
